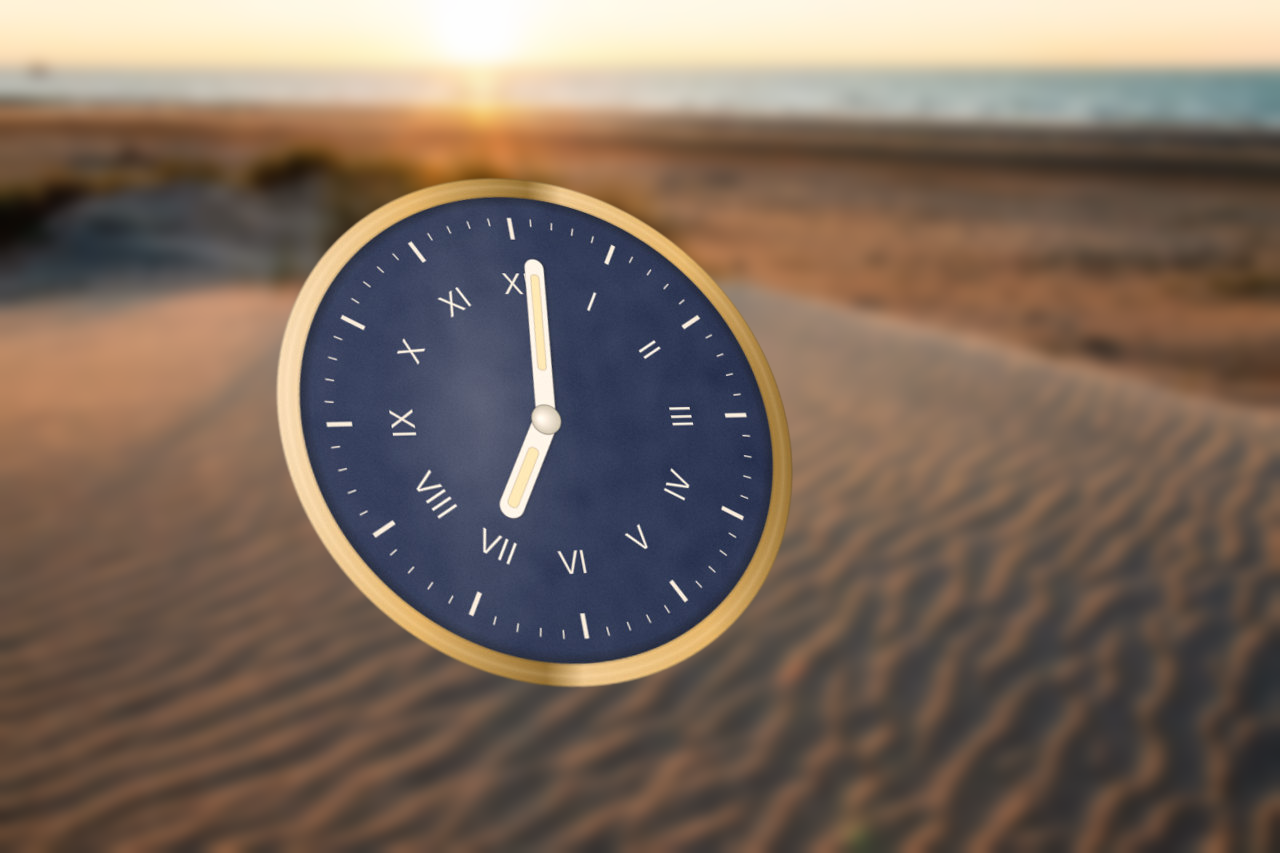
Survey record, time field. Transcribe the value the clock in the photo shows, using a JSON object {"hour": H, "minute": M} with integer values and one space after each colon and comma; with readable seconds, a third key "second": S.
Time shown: {"hour": 7, "minute": 1}
